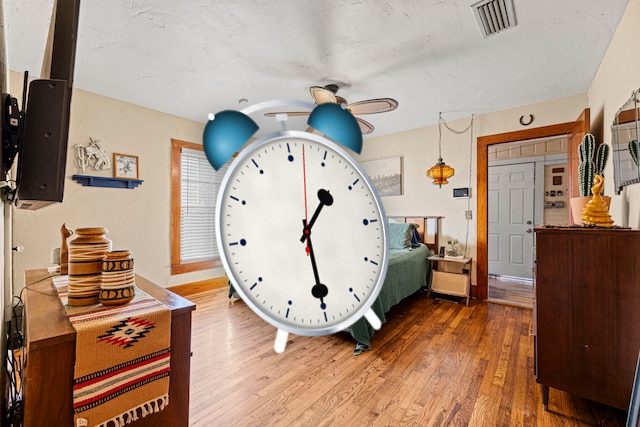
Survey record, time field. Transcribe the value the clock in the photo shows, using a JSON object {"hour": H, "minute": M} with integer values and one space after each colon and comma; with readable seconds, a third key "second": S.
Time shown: {"hour": 1, "minute": 30, "second": 2}
